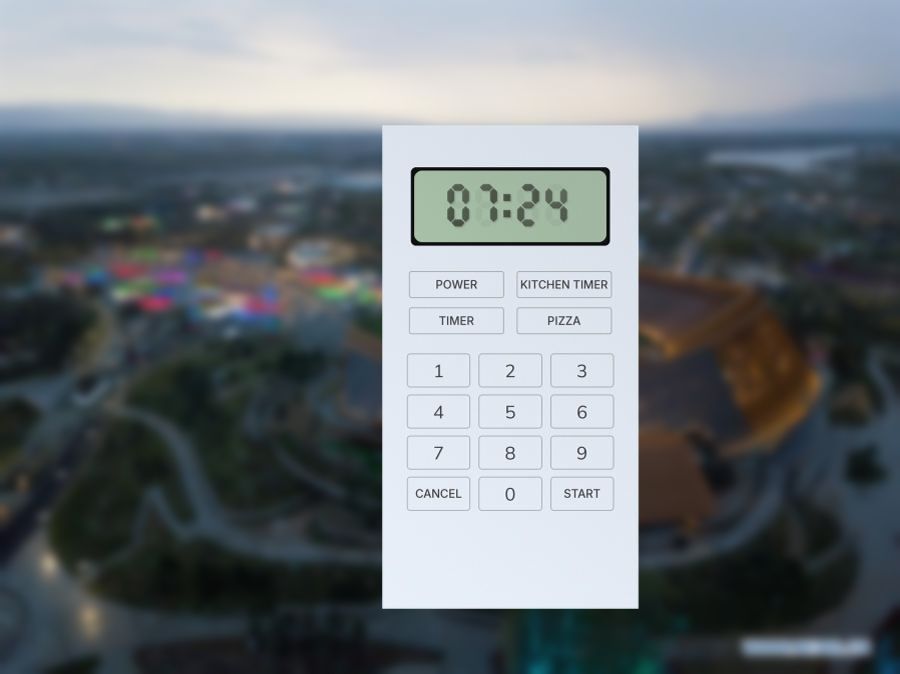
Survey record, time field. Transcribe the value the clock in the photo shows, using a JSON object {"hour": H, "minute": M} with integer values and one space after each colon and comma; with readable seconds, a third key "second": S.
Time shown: {"hour": 7, "minute": 24}
